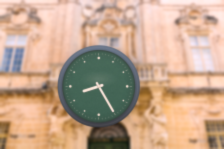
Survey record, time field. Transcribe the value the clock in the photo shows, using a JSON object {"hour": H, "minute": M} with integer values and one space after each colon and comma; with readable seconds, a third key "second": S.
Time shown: {"hour": 8, "minute": 25}
